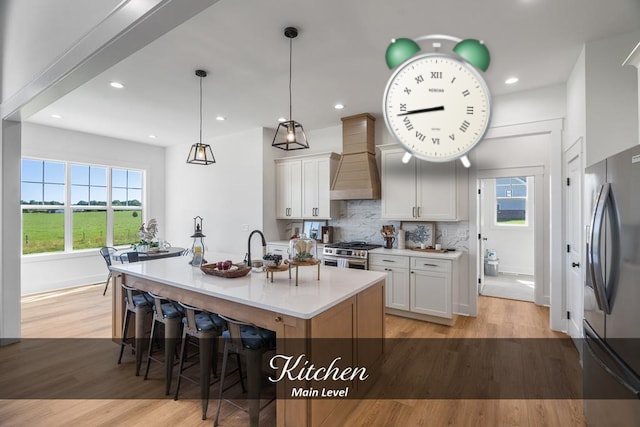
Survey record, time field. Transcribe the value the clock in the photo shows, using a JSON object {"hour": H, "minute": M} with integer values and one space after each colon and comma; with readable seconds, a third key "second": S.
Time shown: {"hour": 8, "minute": 43}
